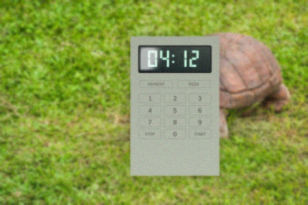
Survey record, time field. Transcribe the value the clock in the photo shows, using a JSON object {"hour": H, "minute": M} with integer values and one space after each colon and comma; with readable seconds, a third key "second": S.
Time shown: {"hour": 4, "minute": 12}
